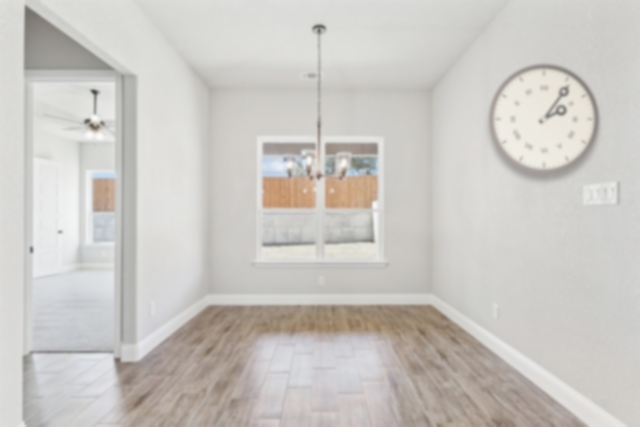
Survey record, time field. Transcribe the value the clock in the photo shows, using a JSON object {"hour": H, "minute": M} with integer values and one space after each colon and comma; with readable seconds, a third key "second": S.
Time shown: {"hour": 2, "minute": 6}
